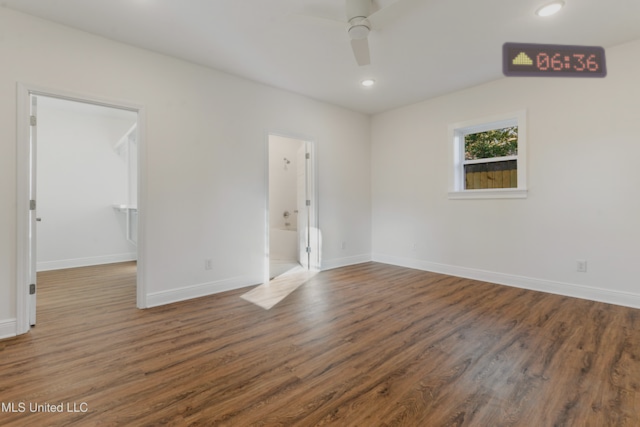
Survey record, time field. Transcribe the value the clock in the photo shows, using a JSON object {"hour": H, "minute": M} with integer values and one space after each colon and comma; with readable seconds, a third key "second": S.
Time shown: {"hour": 6, "minute": 36}
